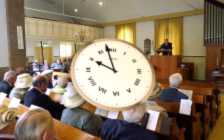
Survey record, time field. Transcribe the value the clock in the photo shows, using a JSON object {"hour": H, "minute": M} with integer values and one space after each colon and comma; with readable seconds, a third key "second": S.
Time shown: {"hour": 9, "minute": 58}
